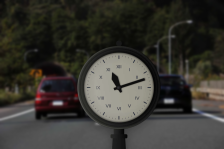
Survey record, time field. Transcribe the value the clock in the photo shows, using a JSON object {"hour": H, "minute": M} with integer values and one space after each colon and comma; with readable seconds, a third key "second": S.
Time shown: {"hour": 11, "minute": 12}
